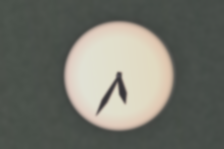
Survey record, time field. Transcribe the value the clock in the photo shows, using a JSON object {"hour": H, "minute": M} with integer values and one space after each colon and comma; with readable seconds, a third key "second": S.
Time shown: {"hour": 5, "minute": 35}
